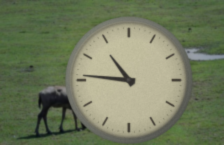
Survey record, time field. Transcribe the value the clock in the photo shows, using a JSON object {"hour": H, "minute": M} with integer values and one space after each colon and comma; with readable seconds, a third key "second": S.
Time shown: {"hour": 10, "minute": 46}
